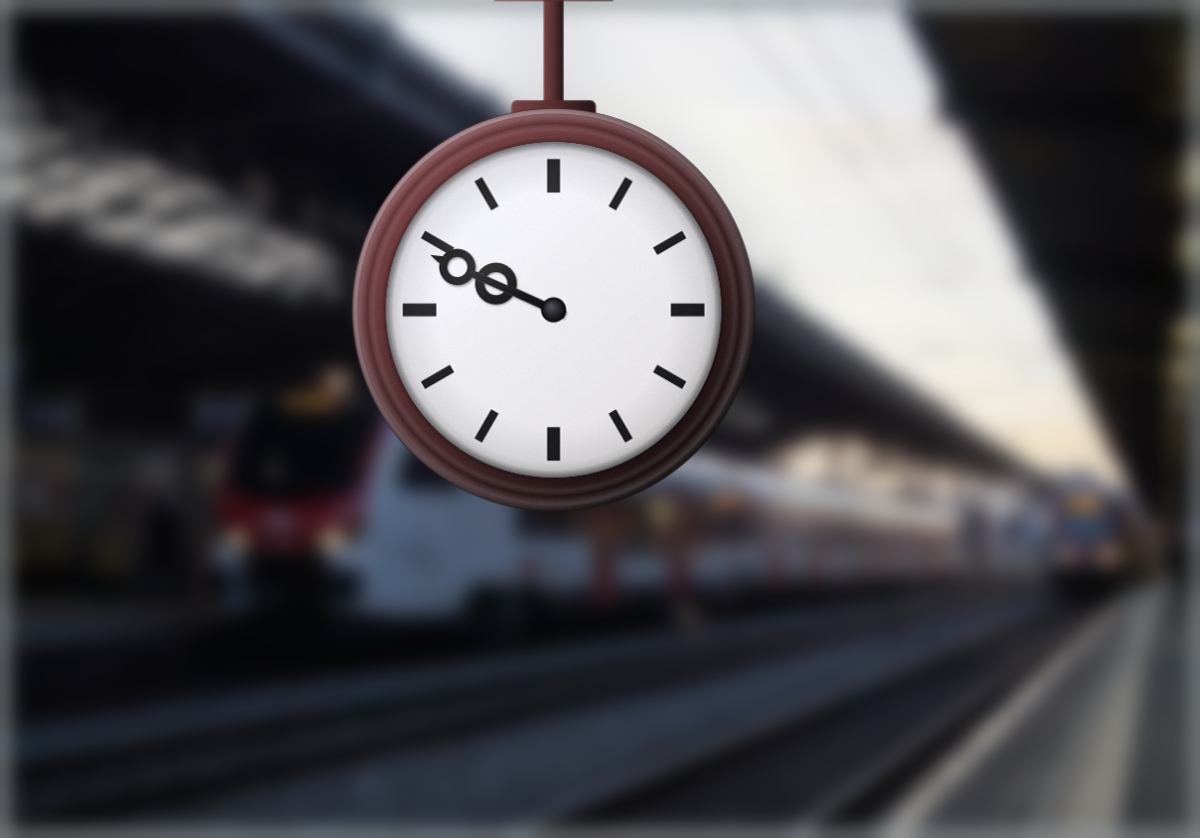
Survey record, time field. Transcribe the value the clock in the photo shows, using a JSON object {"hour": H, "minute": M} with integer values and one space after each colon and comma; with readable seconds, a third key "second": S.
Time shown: {"hour": 9, "minute": 49}
